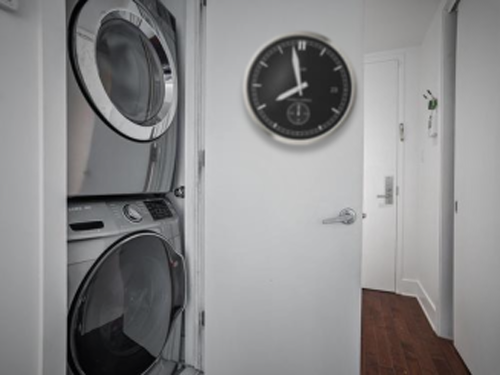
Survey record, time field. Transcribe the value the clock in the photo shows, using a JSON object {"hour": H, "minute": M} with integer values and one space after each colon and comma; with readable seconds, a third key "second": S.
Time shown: {"hour": 7, "minute": 58}
